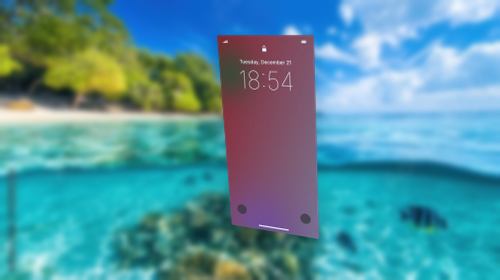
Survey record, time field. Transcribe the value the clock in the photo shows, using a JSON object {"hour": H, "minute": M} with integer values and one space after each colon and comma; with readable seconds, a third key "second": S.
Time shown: {"hour": 18, "minute": 54}
